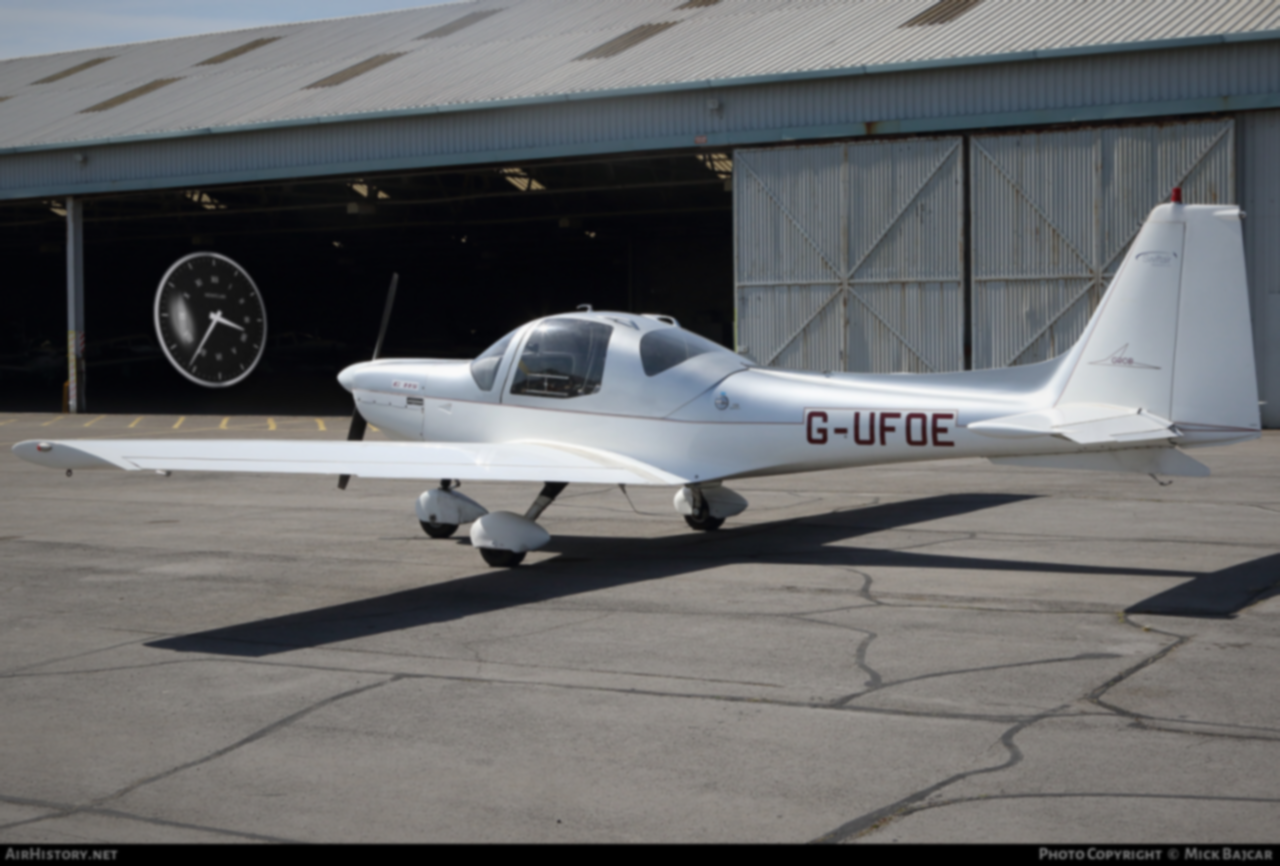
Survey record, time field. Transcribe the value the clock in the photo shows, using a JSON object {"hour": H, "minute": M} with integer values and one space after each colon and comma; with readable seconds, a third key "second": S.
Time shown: {"hour": 3, "minute": 36}
